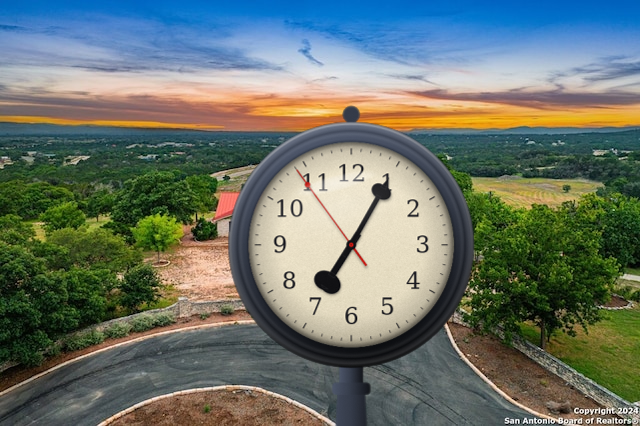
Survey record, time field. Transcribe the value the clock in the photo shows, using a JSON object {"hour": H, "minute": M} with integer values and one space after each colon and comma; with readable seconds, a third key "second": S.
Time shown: {"hour": 7, "minute": 4, "second": 54}
